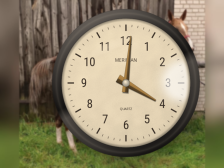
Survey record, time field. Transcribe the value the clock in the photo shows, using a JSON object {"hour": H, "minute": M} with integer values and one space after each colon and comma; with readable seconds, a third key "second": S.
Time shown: {"hour": 4, "minute": 1}
